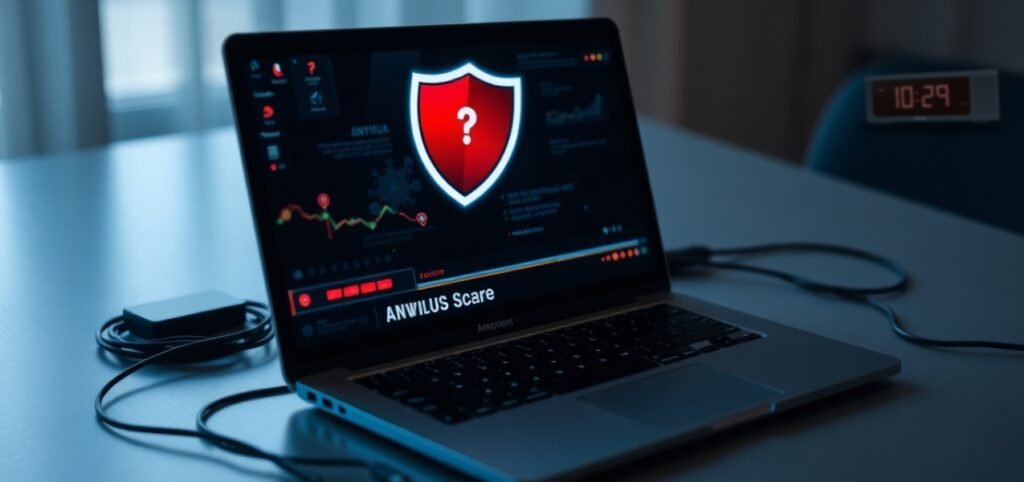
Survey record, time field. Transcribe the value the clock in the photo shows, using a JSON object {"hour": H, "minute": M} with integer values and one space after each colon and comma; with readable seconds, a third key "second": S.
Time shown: {"hour": 10, "minute": 29}
